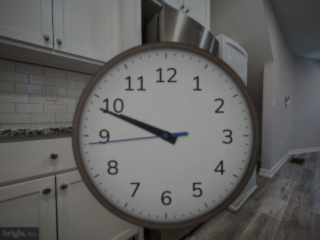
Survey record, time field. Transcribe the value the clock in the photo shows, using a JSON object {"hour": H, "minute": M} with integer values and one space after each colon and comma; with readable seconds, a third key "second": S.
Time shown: {"hour": 9, "minute": 48, "second": 44}
